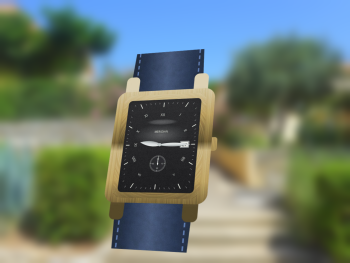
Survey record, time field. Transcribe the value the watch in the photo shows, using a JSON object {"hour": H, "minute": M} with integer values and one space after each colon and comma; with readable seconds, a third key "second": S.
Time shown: {"hour": 9, "minute": 15}
